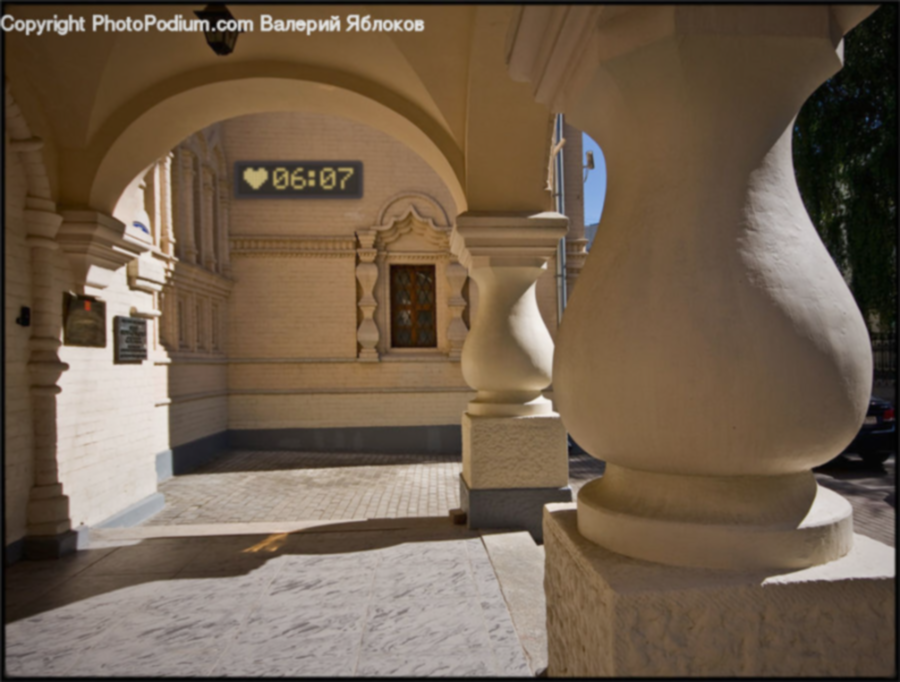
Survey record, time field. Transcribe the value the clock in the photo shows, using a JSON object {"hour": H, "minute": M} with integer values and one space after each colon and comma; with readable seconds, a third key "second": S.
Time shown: {"hour": 6, "minute": 7}
